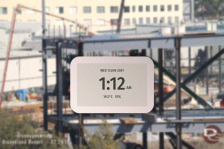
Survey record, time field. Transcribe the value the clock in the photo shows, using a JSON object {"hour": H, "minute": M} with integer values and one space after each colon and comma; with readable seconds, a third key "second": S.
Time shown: {"hour": 1, "minute": 12}
